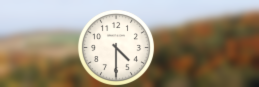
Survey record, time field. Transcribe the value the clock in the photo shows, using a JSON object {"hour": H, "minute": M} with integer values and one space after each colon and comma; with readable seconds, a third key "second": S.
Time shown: {"hour": 4, "minute": 30}
